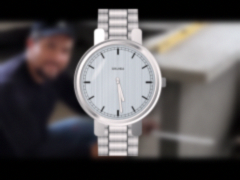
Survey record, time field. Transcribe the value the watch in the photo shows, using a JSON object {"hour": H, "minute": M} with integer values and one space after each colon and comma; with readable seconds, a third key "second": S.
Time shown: {"hour": 5, "minute": 29}
